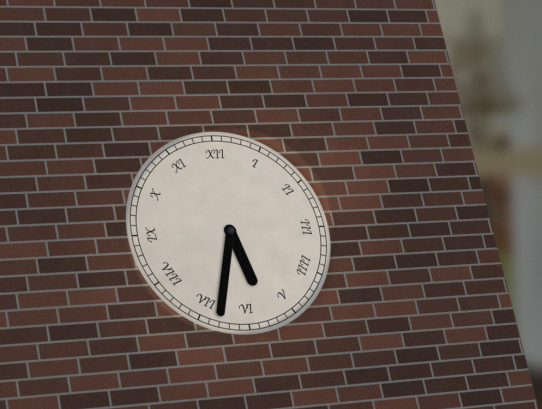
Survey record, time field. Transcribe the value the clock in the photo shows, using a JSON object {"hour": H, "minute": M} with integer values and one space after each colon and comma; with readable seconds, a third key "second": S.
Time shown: {"hour": 5, "minute": 33}
